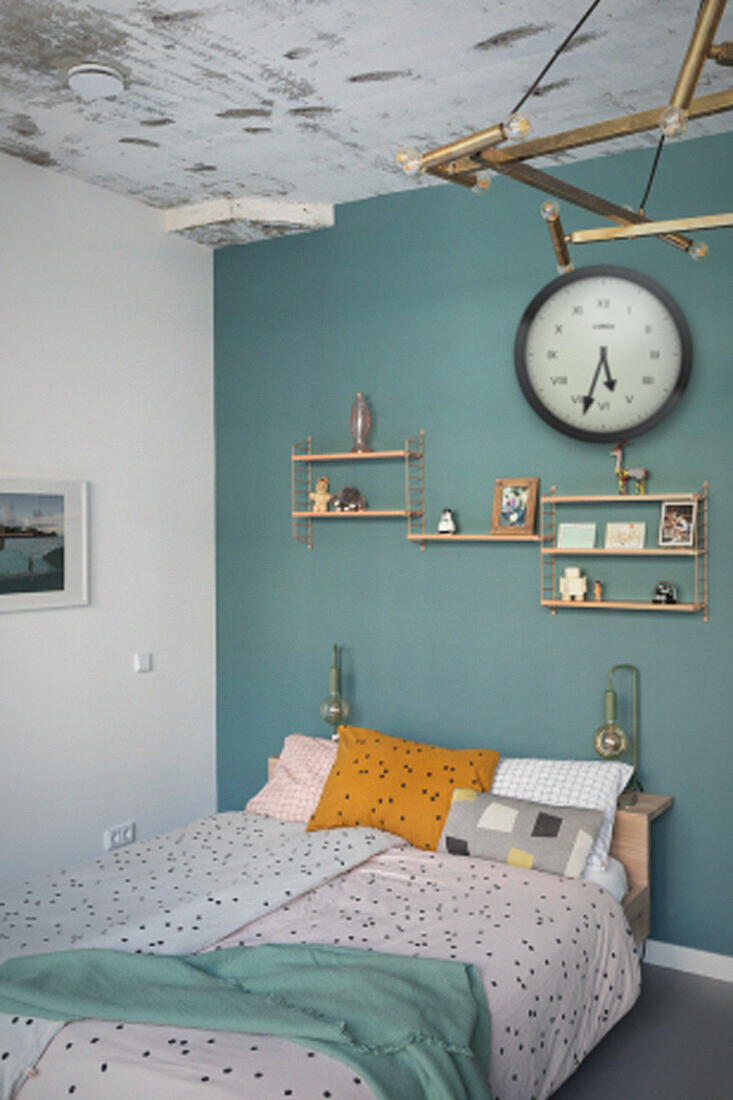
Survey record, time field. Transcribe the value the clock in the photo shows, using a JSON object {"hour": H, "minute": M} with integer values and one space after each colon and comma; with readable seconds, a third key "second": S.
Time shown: {"hour": 5, "minute": 33}
